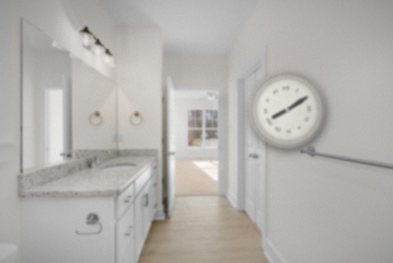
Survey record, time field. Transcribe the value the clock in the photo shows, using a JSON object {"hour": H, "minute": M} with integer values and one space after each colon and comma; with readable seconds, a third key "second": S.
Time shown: {"hour": 8, "minute": 10}
